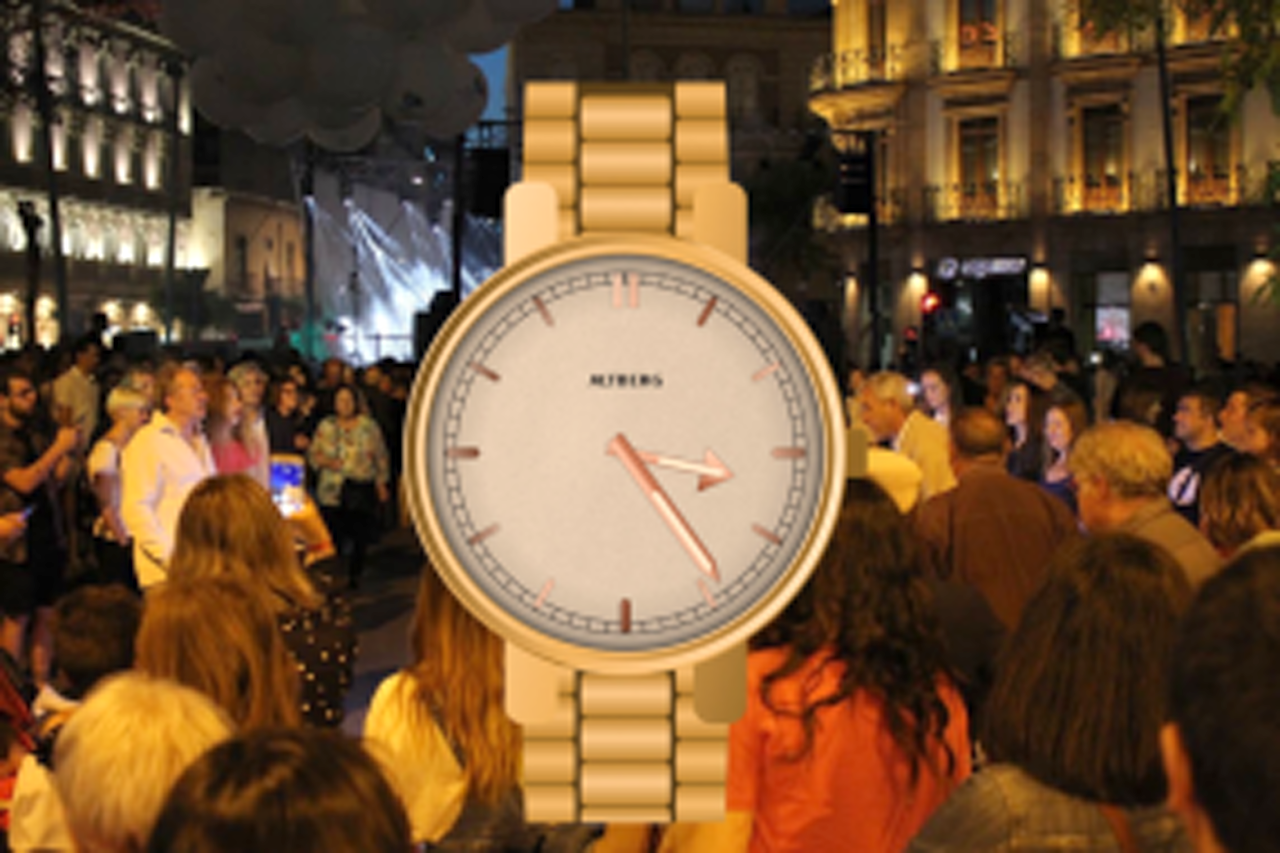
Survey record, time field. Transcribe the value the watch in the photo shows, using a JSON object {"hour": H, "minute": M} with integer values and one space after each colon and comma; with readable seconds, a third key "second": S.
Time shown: {"hour": 3, "minute": 24}
